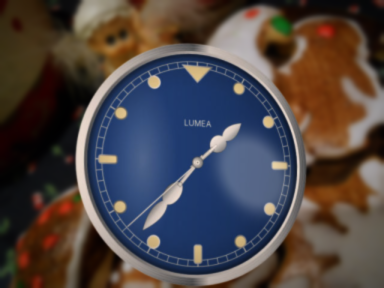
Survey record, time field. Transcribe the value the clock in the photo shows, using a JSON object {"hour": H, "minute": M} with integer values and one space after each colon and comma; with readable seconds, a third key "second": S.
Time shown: {"hour": 1, "minute": 36, "second": 38}
